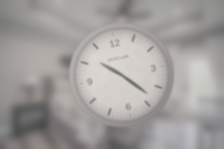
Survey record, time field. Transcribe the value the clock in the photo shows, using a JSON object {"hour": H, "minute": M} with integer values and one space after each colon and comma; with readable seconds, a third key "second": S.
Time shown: {"hour": 10, "minute": 23}
